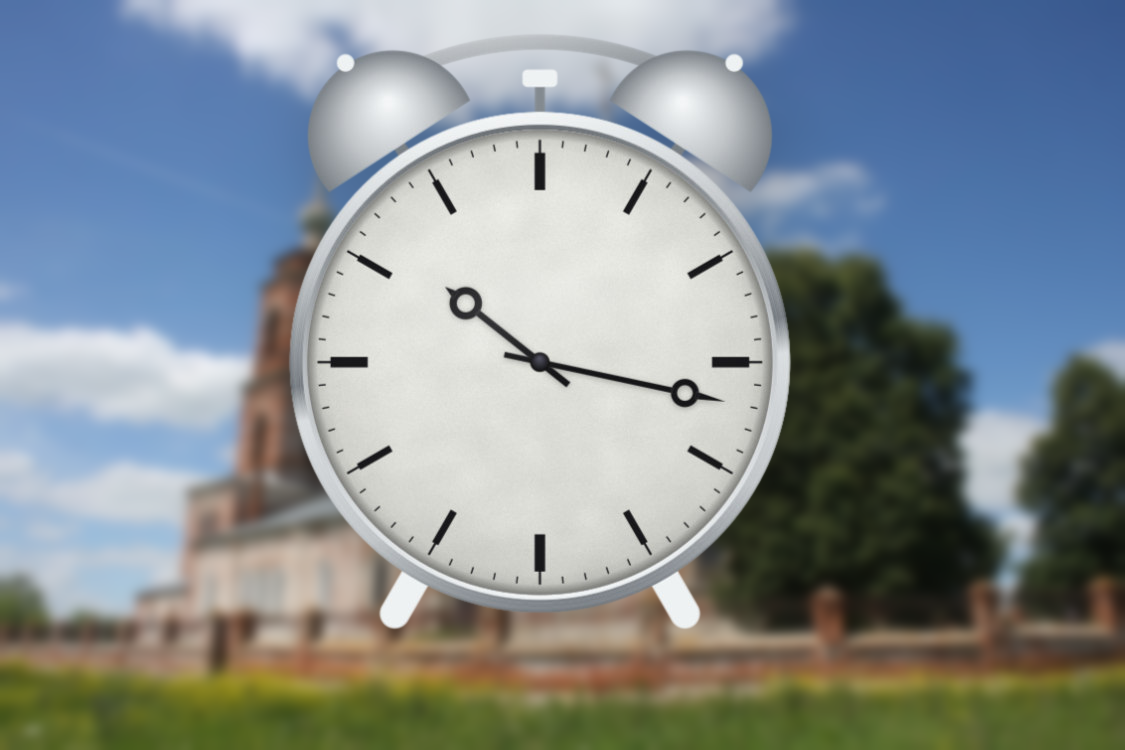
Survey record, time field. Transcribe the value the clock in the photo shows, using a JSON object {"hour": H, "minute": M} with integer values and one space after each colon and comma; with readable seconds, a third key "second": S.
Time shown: {"hour": 10, "minute": 17}
